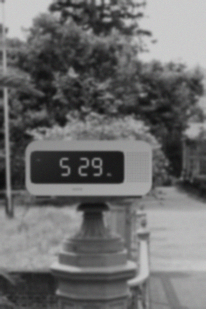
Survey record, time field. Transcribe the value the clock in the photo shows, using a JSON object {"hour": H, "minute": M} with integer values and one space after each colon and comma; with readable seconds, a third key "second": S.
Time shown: {"hour": 5, "minute": 29}
